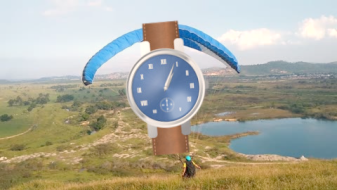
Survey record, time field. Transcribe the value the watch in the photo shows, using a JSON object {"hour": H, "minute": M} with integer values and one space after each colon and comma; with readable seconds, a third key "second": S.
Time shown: {"hour": 1, "minute": 4}
